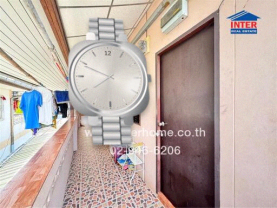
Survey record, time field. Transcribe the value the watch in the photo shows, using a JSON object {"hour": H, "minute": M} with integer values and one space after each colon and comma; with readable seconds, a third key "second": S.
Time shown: {"hour": 7, "minute": 49}
